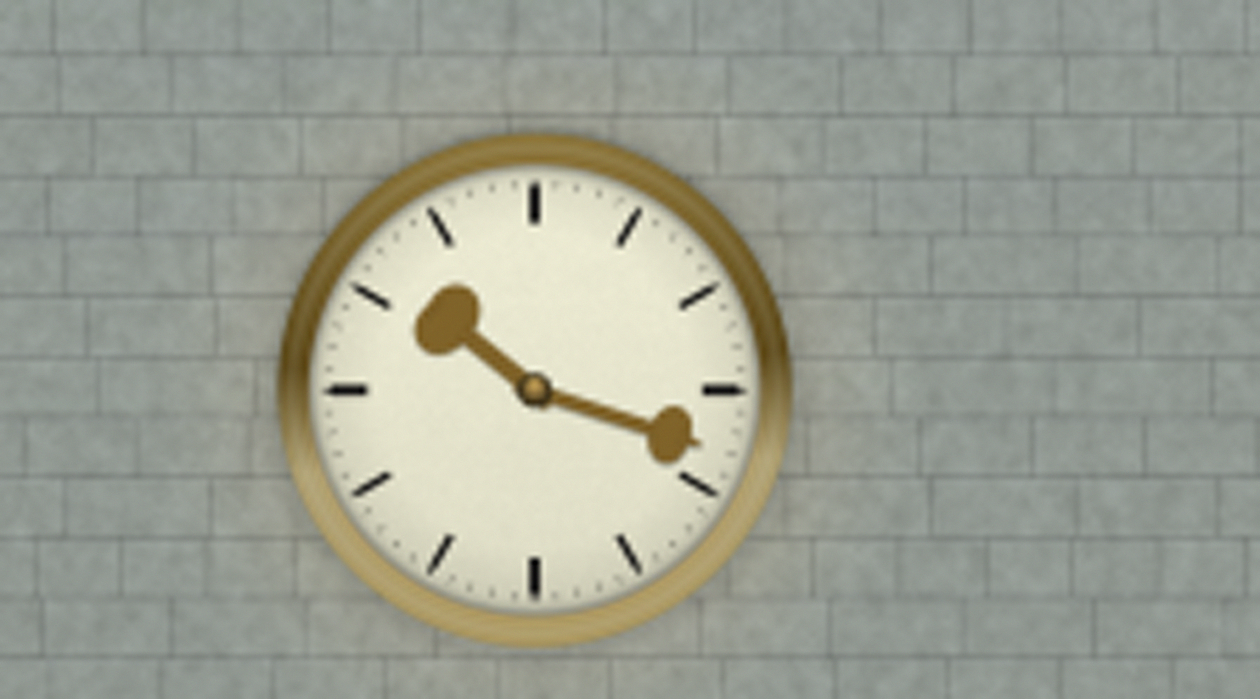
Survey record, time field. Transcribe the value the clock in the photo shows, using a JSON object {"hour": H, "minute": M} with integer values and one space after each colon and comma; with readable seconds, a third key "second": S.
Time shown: {"hour": 10, "minute": 18}
